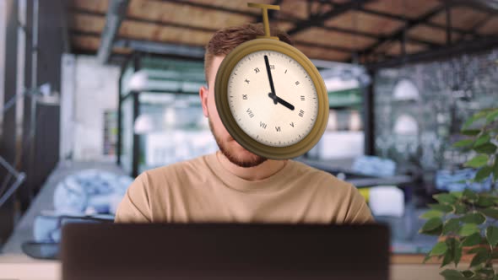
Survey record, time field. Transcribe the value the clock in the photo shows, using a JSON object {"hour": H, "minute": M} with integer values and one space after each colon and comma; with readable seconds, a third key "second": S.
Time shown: {"hour": 3, "minute": 59}
